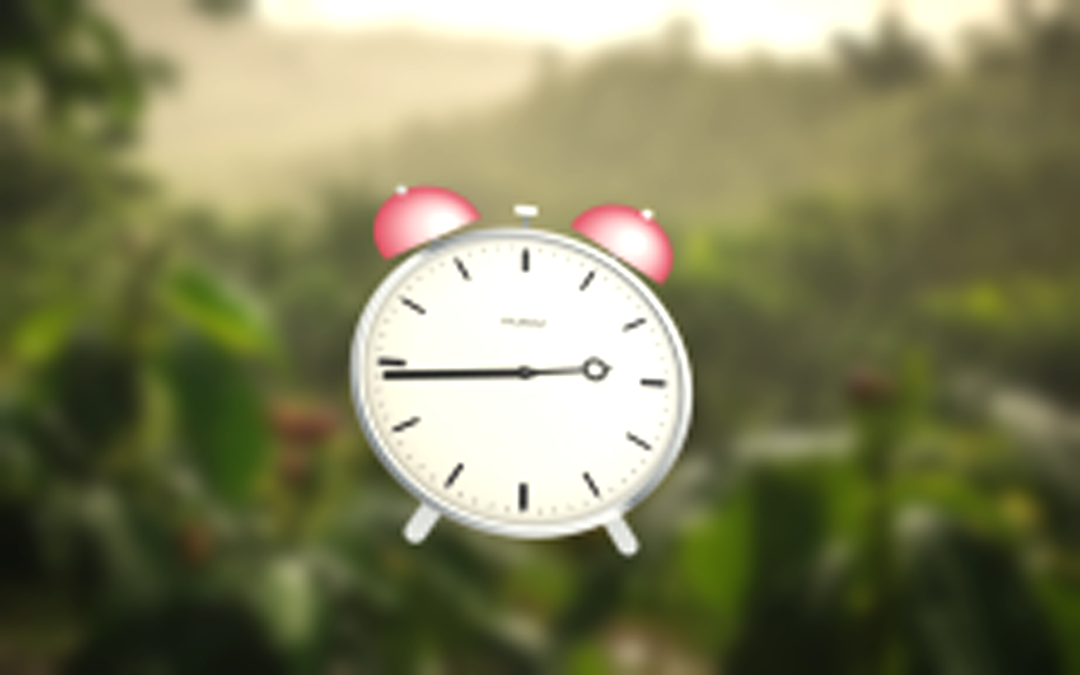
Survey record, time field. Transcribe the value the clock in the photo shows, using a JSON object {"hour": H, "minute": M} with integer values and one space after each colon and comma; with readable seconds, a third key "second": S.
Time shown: {"hour": 2, "minute": 44}
